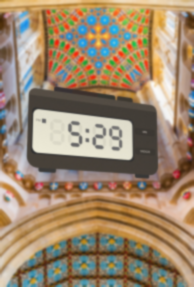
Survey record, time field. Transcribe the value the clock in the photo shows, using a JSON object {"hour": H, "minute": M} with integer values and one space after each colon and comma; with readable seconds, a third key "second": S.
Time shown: {"hour": 5, "minute": 29}
